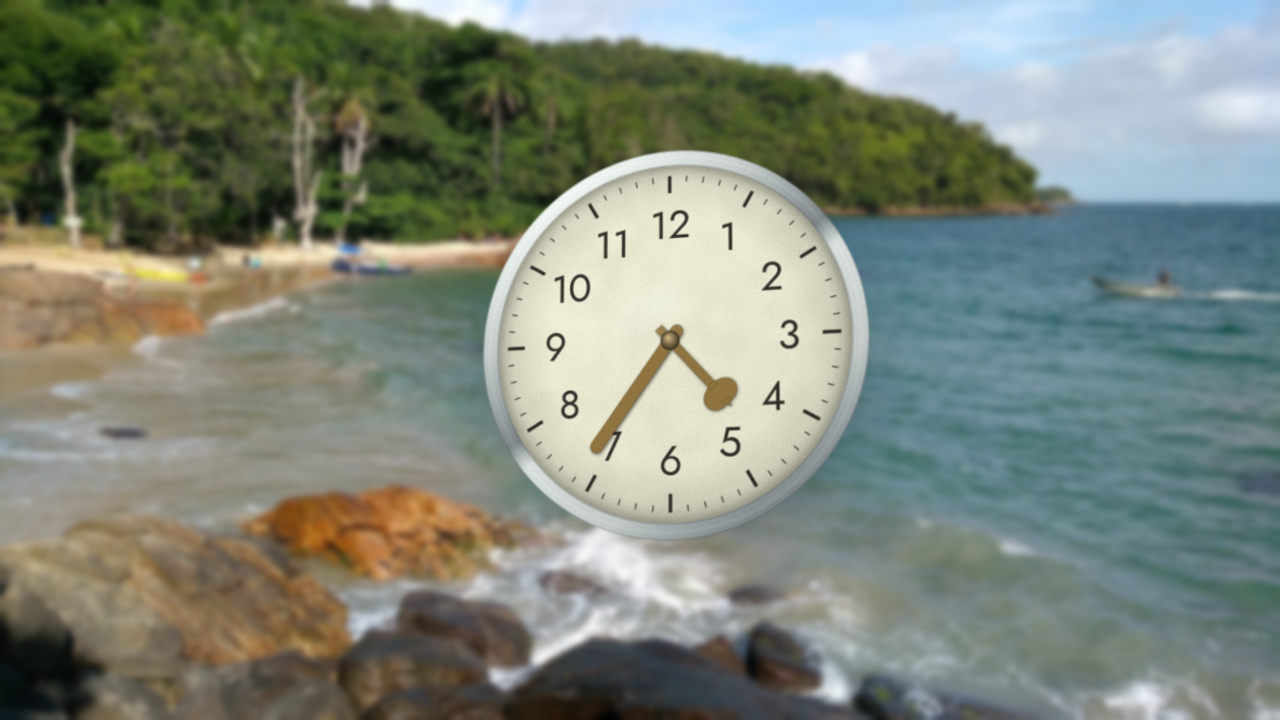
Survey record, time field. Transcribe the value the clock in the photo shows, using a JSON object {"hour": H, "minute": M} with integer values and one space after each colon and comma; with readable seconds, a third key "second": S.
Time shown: {"hour": 4, "minute": 36}
